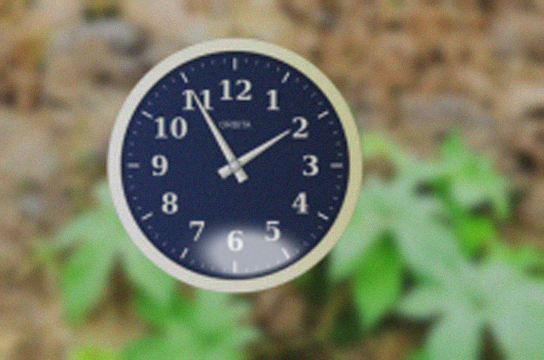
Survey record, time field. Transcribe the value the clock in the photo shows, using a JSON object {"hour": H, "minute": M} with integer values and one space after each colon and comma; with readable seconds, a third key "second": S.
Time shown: {"hour": 1, "minute": 55}
